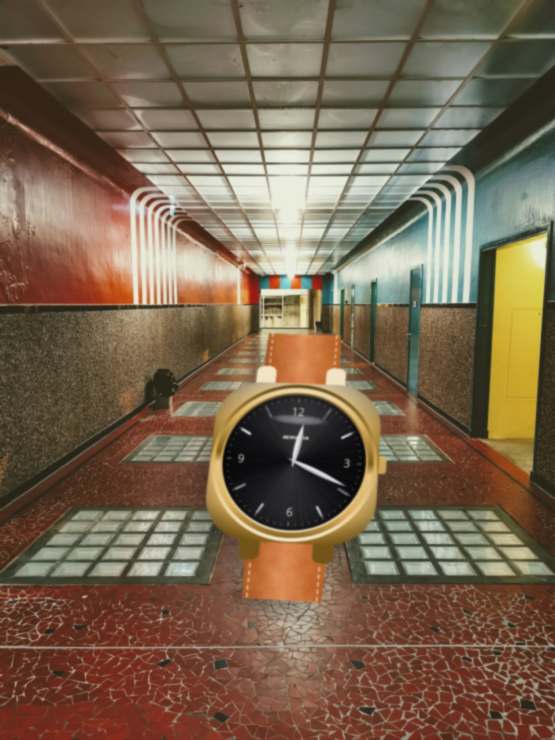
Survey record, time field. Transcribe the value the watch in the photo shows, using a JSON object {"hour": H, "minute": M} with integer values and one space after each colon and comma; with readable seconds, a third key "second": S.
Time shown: {"hour": 12, "minute": 19}
